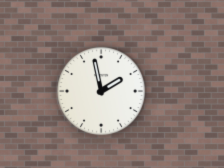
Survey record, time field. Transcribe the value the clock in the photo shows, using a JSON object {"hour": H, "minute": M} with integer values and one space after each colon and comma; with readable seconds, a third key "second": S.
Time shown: {"hour": 1, "minute": 58}
